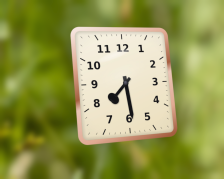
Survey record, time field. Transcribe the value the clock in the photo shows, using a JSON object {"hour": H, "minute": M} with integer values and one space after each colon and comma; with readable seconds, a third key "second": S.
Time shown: {"hour": 7, "minute": 29}
